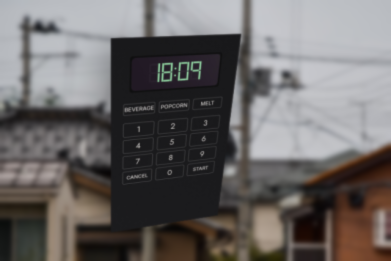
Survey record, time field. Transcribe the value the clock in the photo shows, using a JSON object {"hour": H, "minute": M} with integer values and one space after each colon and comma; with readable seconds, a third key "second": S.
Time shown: {"hour": 18, "minute": 9}
